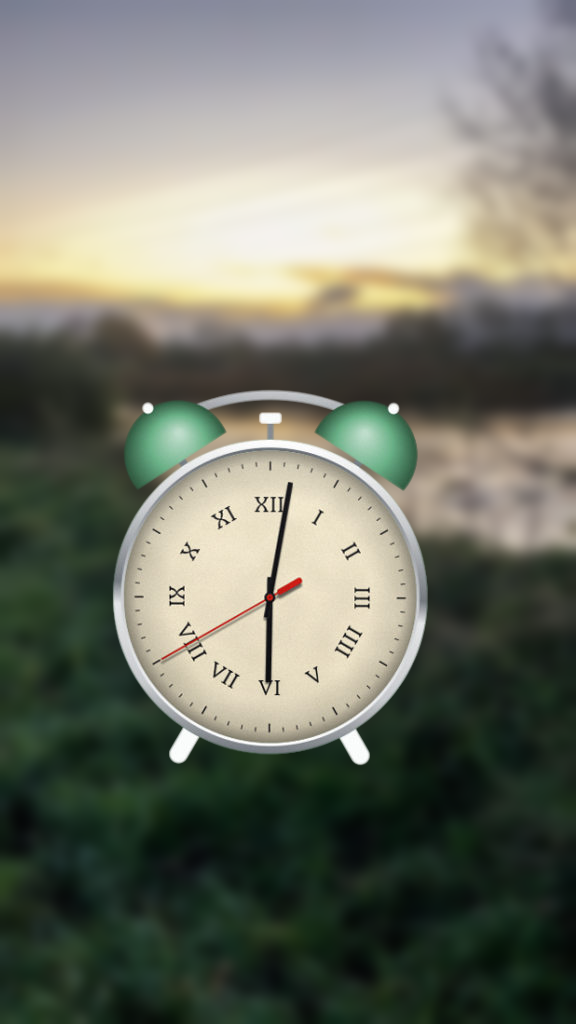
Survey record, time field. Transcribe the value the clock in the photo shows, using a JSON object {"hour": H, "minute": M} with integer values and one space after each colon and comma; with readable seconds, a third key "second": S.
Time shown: {"hour": 6, "minute": 1, "second": 40}
